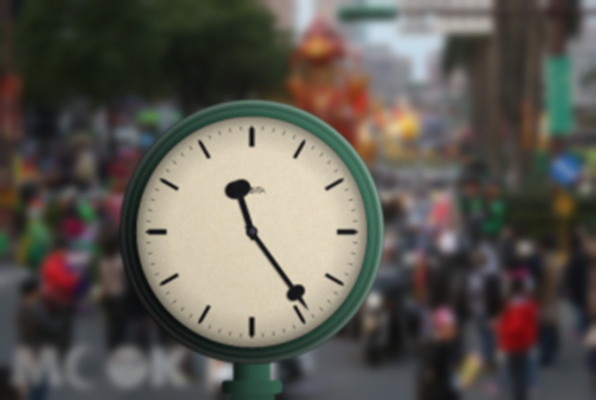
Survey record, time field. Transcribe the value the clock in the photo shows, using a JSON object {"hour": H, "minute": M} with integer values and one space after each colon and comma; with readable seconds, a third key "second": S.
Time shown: {"hour": 11, "minute": 24}
